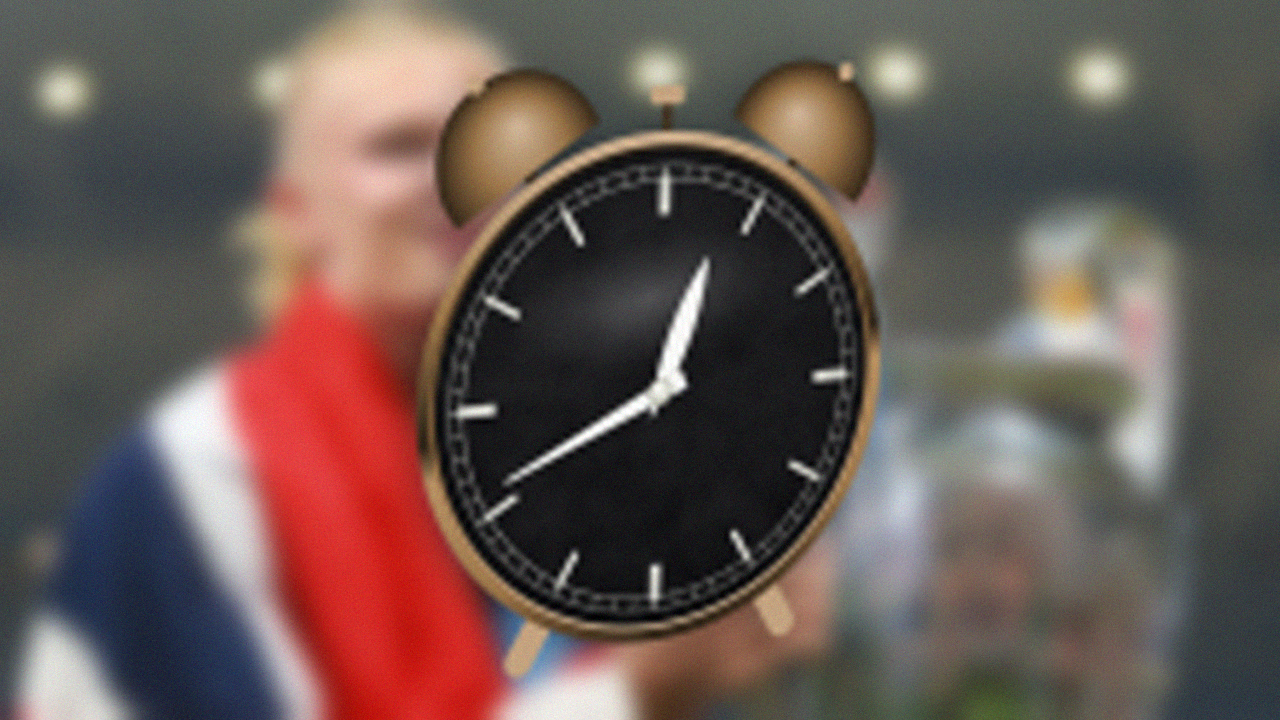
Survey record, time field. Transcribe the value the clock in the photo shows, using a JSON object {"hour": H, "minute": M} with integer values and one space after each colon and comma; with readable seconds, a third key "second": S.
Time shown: {"hour": 12, "minute": 41}
